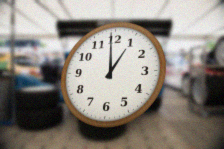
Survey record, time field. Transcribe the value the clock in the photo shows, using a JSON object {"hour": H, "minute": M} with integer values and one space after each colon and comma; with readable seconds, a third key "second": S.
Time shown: {"hour": 12, "minute": 59}
